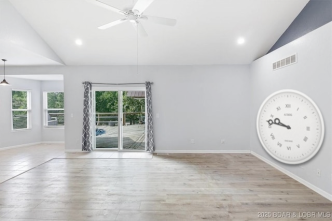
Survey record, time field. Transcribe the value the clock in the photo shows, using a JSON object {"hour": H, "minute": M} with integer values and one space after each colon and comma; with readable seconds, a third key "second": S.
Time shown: {"hour": 9, "minute": 47}
